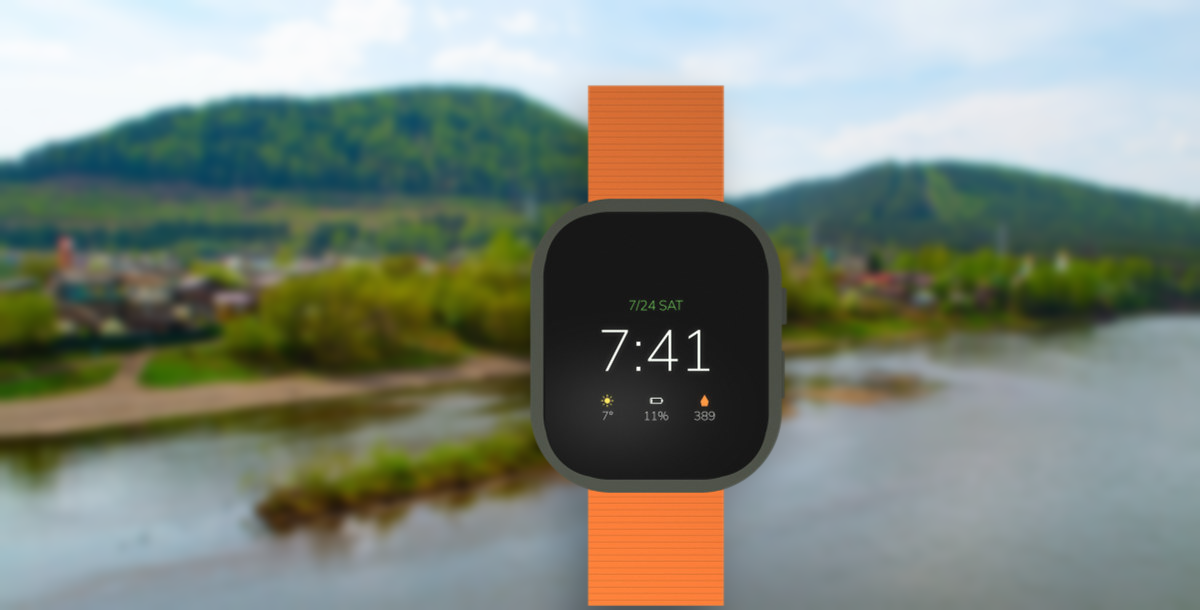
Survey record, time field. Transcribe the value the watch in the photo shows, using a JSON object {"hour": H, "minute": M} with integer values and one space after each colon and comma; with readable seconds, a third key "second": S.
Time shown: {"hour": 7, "minute": 41}
